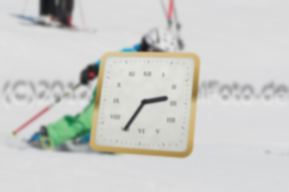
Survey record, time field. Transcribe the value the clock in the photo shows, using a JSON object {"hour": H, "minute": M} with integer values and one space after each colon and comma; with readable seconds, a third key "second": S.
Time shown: {"hour": 2, "minute": 35}
